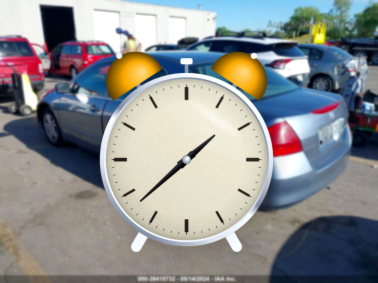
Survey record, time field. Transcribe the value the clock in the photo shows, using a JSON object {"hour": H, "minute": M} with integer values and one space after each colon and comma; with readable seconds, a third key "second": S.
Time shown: {"hour": 1, "minute": 38}
